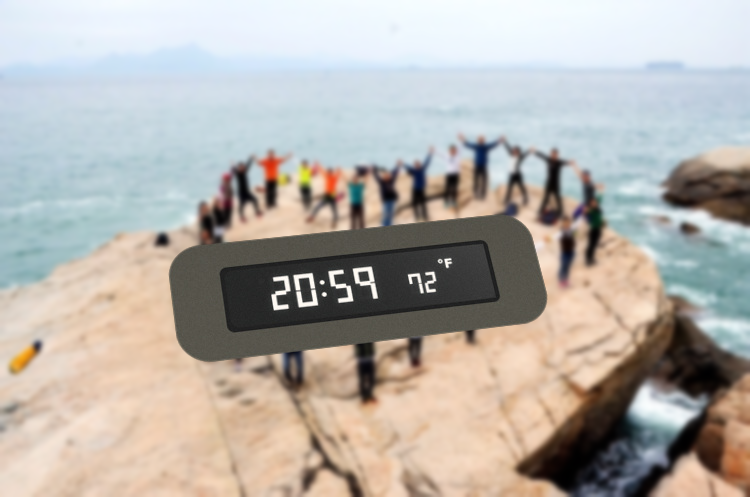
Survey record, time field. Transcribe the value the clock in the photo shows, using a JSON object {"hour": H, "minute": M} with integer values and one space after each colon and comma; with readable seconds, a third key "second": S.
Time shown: {"hour": 20, "minute": 59}
